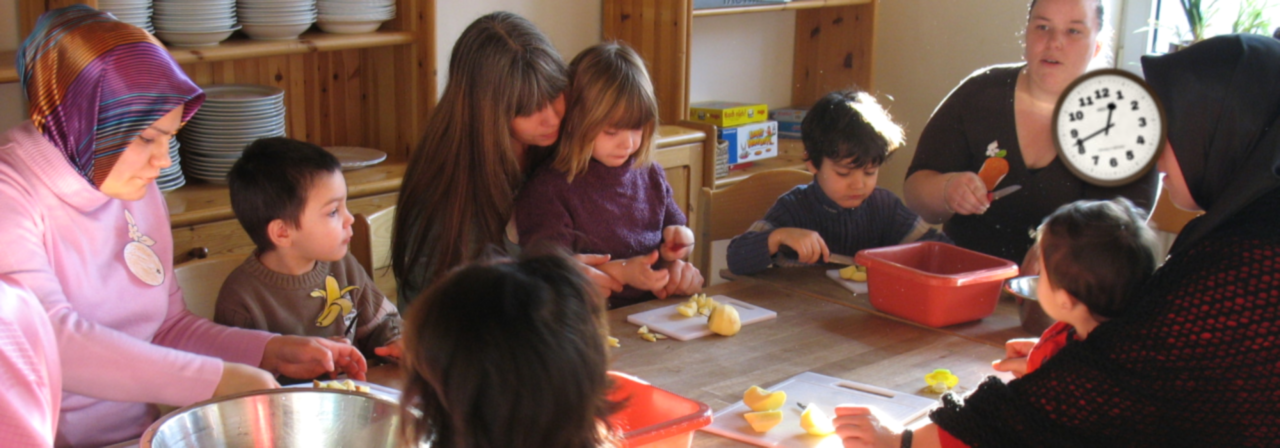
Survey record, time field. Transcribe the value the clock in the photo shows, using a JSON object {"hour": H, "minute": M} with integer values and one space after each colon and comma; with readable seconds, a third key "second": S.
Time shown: {"hour": 12, "minute": 42}
